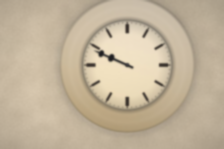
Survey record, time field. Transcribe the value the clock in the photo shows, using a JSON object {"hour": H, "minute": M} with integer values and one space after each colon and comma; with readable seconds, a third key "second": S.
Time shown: {"hour": 9, "minute": 49}
